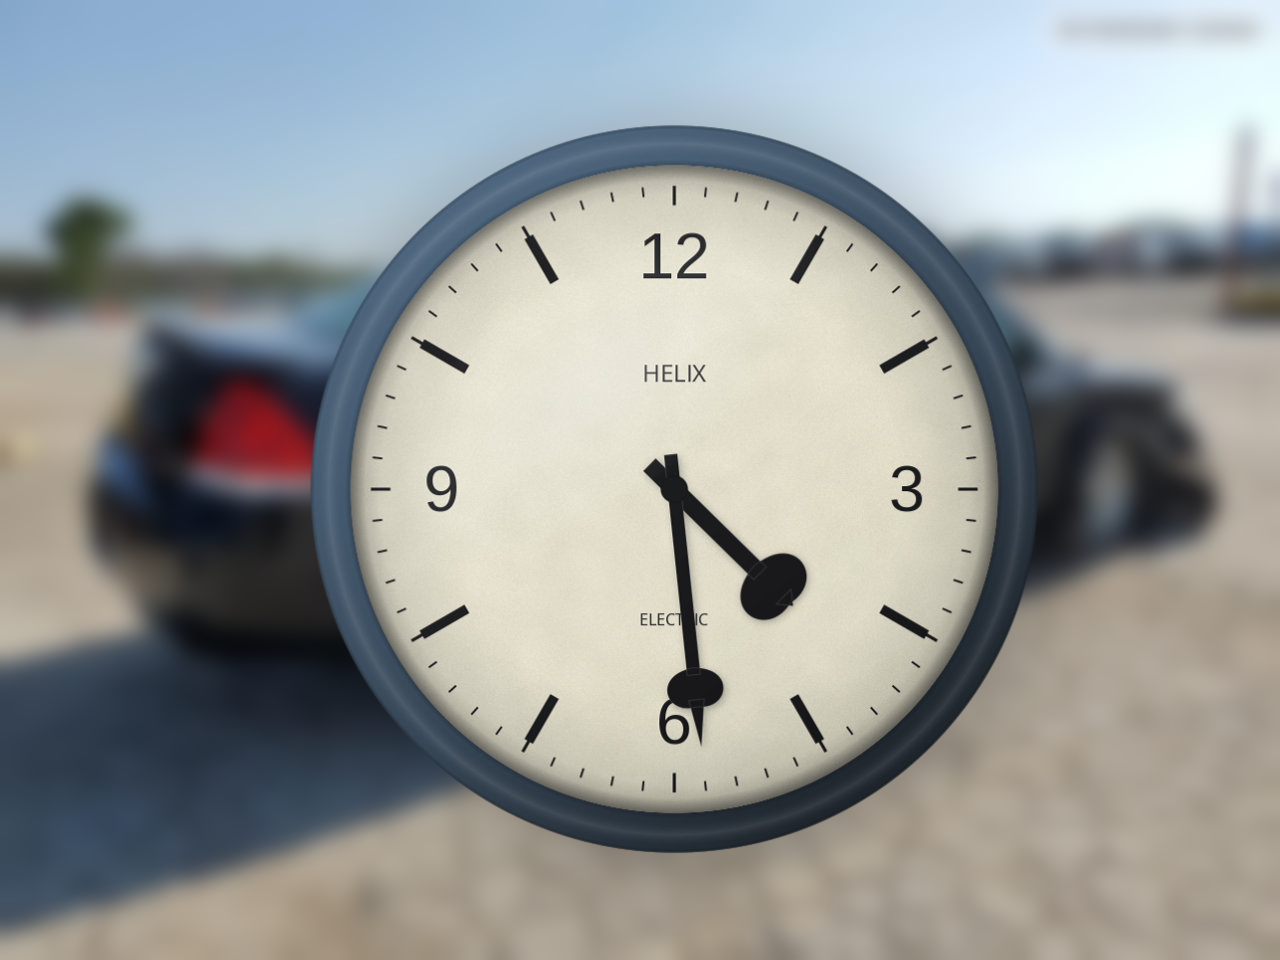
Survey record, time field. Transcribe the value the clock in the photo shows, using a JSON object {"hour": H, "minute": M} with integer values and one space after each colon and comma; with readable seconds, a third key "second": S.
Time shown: {"hour": 4, "minute": 29}
